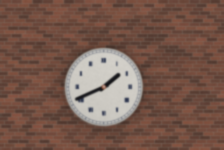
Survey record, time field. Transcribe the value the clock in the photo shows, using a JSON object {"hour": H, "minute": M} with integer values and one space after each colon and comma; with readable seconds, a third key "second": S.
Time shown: {"hour": 1, "minute": 41}
